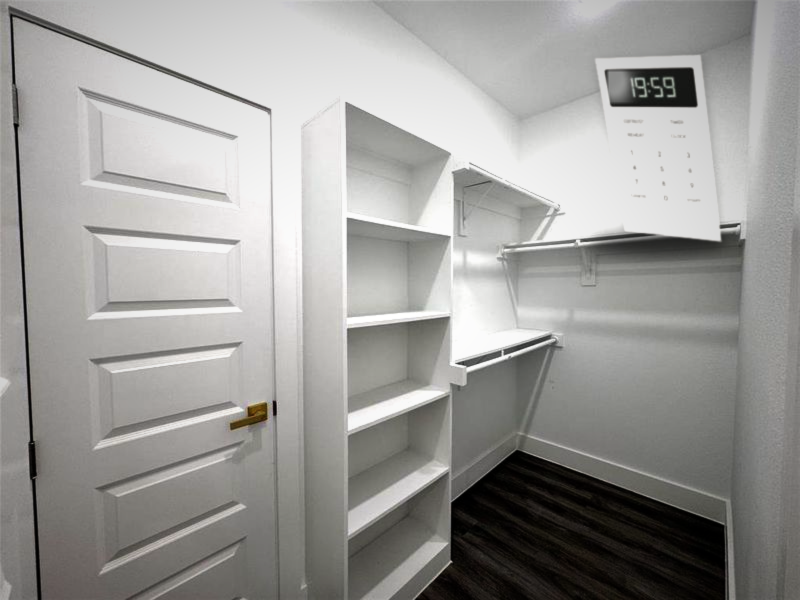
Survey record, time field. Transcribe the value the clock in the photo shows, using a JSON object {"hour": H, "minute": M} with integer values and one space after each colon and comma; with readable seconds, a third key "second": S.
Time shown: {"hour": 19, "minute": 59}
